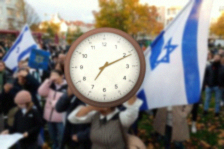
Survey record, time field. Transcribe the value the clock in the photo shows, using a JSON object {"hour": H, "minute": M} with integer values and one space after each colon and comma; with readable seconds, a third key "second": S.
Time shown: {"hour": 7, "minute": 11}
